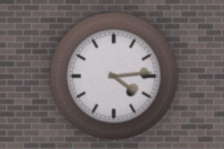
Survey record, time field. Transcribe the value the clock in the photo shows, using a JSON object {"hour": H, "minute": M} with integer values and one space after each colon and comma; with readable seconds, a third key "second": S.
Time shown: {"hour": 4, "minute": 14}
